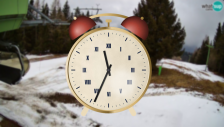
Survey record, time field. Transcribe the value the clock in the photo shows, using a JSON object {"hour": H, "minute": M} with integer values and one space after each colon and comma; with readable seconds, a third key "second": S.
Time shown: {"hour": 11, "minute": 34}
